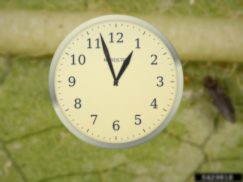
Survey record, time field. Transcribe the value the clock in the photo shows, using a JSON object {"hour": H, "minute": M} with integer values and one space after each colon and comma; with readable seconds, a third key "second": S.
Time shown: {"hour": 12, "minute": 57}
